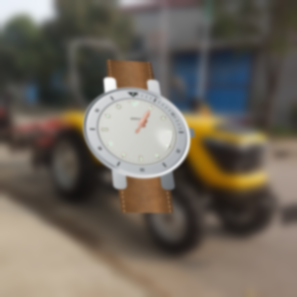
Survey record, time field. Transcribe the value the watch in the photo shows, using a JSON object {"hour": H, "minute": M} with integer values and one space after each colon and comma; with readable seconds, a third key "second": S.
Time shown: {"hour": 1, "minute": 5}
